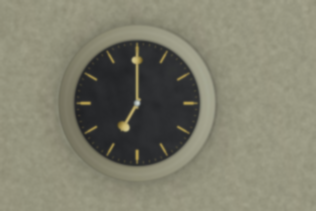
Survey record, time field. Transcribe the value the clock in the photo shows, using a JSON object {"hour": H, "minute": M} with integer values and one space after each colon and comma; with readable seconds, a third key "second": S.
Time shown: {"hour": 7, "minute": 0}
